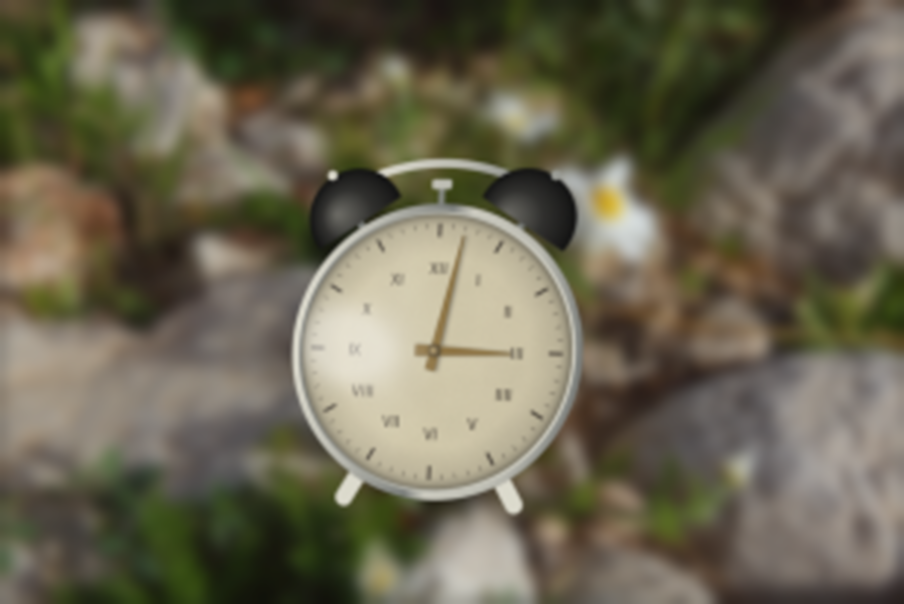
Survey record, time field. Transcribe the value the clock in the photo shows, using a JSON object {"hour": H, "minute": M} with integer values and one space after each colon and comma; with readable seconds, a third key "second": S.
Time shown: {"hour": 3, "minute": 2}
